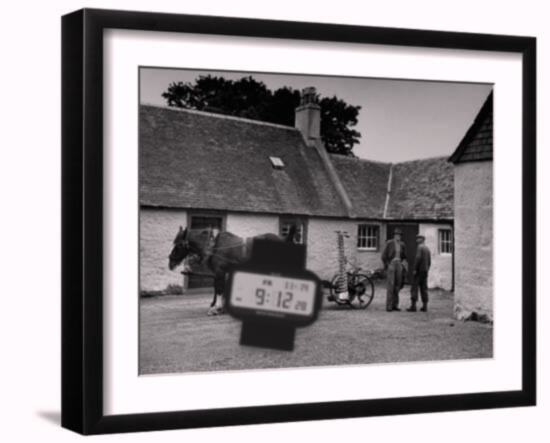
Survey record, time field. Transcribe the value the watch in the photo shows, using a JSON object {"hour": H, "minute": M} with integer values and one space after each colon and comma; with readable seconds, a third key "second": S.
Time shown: {"hour": 9, "minute": 12}
